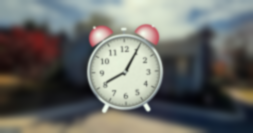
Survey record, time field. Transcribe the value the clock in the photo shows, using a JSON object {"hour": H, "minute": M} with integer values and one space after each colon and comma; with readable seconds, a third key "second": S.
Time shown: {"hour": 8, "minute": 5}
